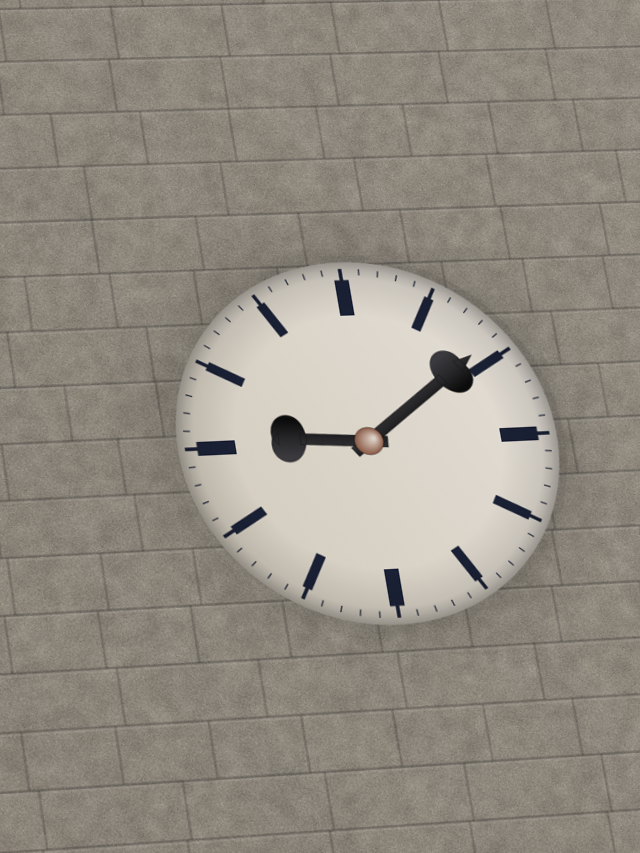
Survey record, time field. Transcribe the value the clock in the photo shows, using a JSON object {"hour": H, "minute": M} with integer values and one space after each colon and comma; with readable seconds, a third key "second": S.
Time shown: {"hour": 9, "minute": 9}
